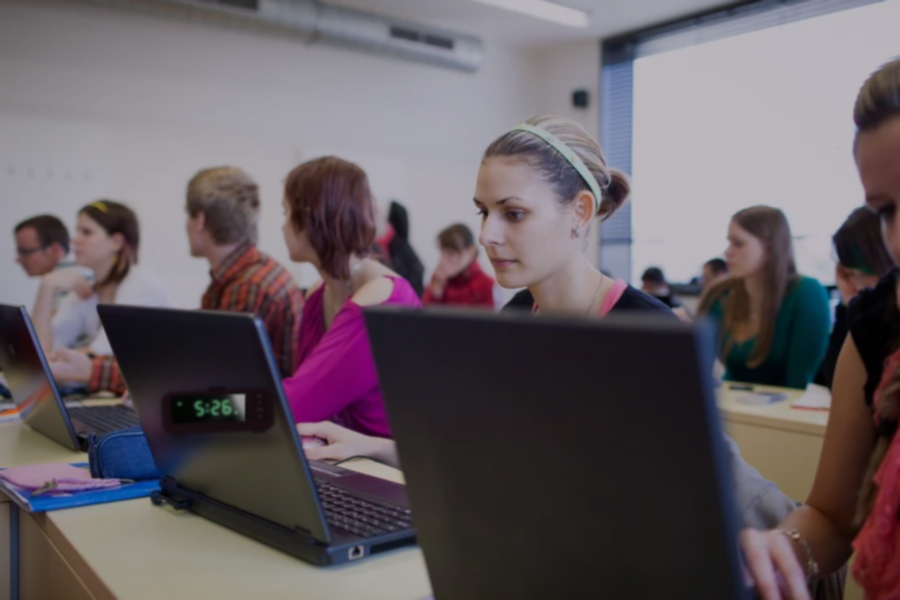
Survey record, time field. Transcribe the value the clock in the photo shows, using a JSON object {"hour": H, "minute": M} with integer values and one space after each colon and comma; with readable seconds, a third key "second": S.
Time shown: {"hour": 5, "minute": 26}
